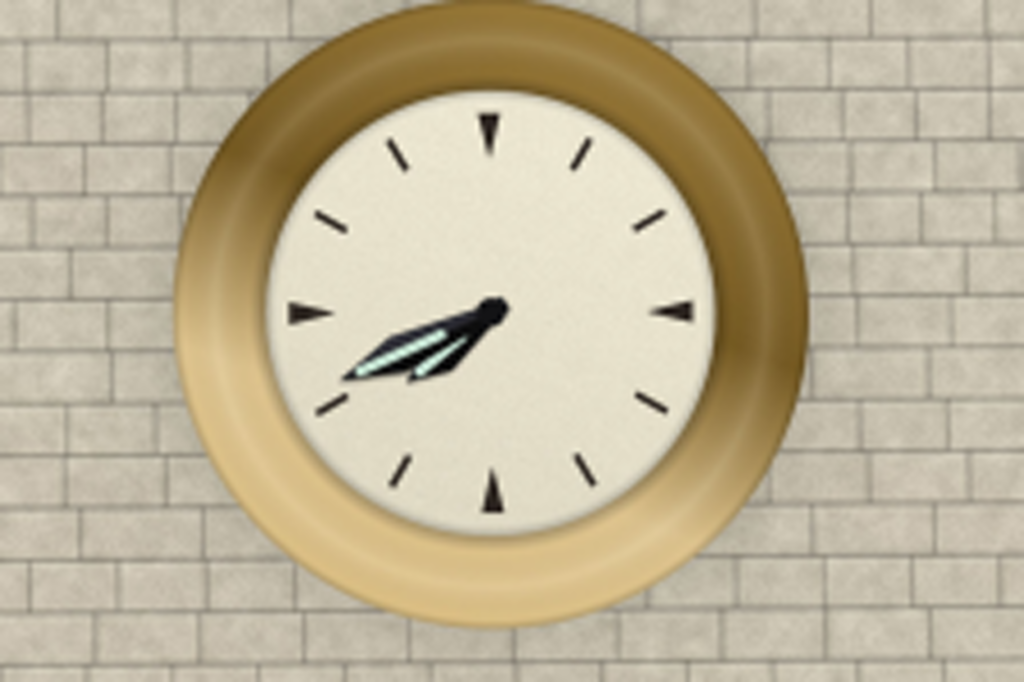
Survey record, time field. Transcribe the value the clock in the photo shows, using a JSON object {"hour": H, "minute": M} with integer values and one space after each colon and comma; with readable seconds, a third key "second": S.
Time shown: {"hour": 7, "minute": 41}
